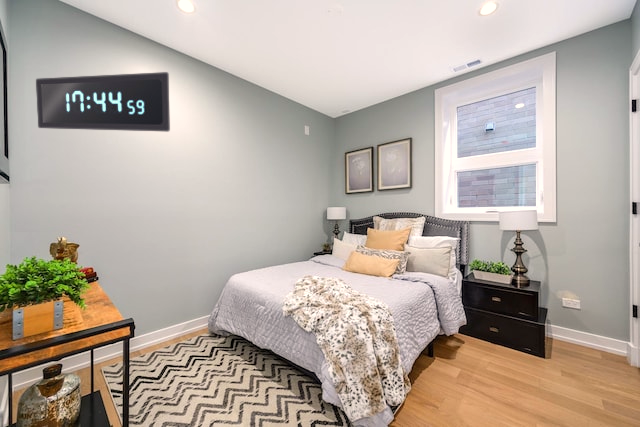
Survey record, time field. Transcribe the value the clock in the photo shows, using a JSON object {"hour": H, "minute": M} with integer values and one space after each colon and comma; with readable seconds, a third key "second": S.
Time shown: {"hour": 17, "minute": 44, "second": 59}
